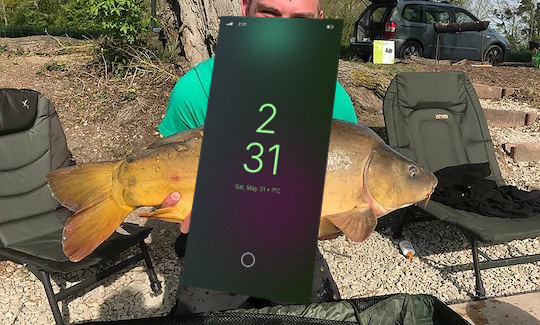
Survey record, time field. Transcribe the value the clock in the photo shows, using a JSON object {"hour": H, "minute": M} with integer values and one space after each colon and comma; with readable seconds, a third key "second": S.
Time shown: {"hour": 2, "minute": 31}
